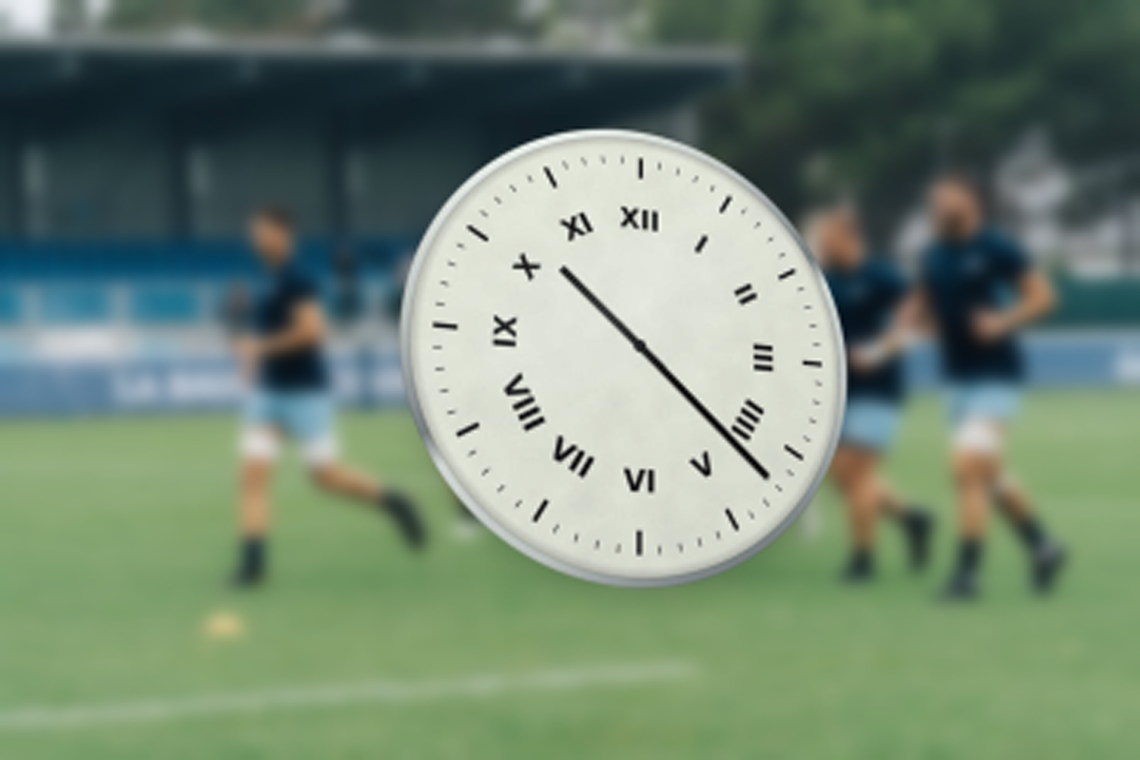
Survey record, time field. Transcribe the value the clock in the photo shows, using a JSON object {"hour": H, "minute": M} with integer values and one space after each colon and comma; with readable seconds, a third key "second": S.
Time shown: {"hour": 10, "minute": 22}
